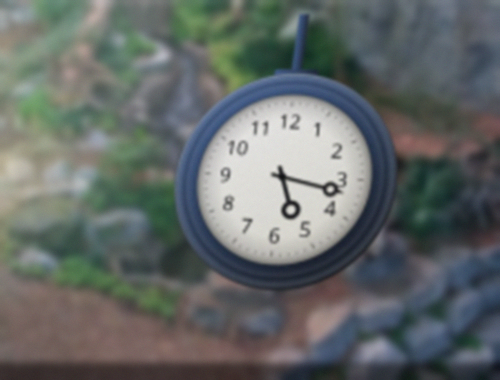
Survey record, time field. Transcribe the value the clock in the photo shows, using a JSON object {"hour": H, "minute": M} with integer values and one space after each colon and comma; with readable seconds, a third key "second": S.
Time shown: {"hour": 5, "minute": 17}
